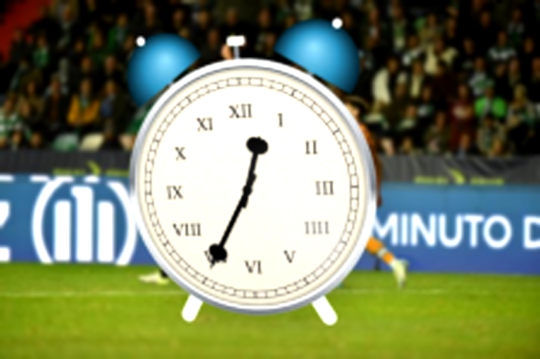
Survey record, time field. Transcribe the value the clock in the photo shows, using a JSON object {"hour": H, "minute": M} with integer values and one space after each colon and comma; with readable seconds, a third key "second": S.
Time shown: {"hour": 12, "minute": 35}
